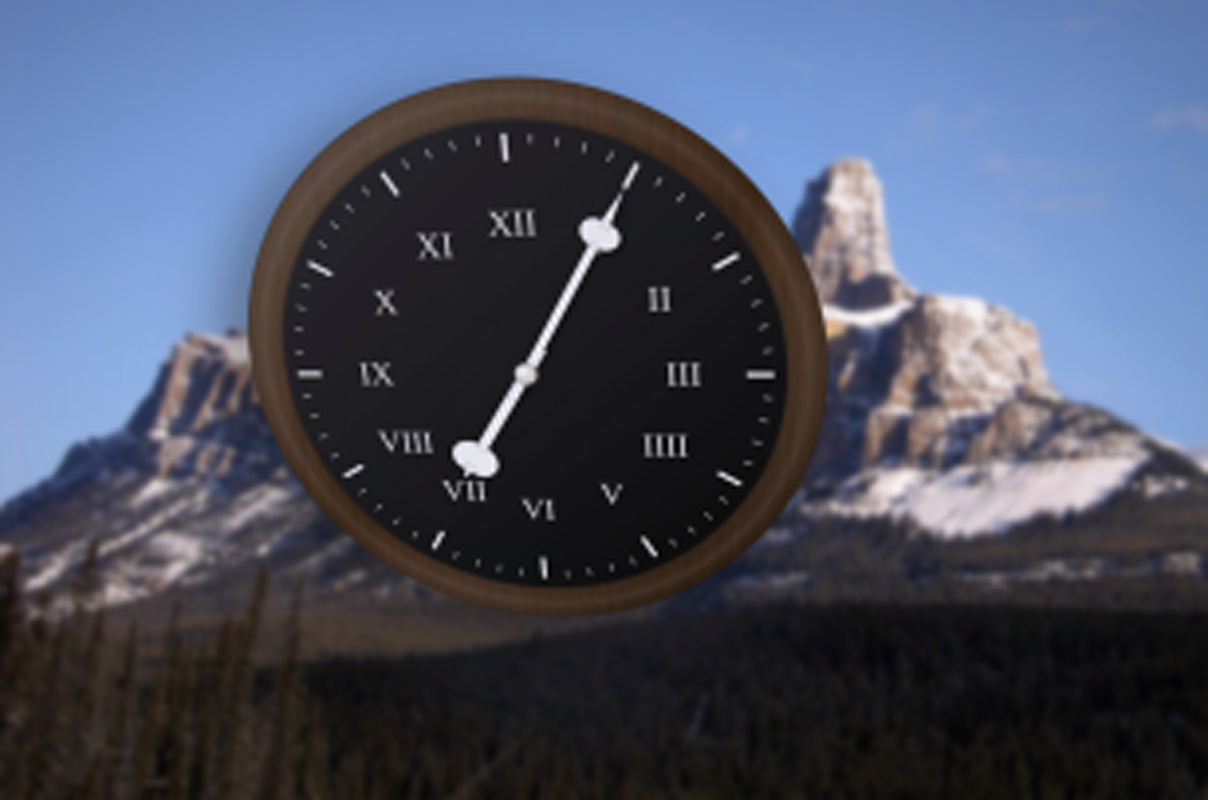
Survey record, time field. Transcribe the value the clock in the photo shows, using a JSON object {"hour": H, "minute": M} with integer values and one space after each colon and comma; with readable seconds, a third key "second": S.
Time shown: {"hour": 7, "minute": 5}
